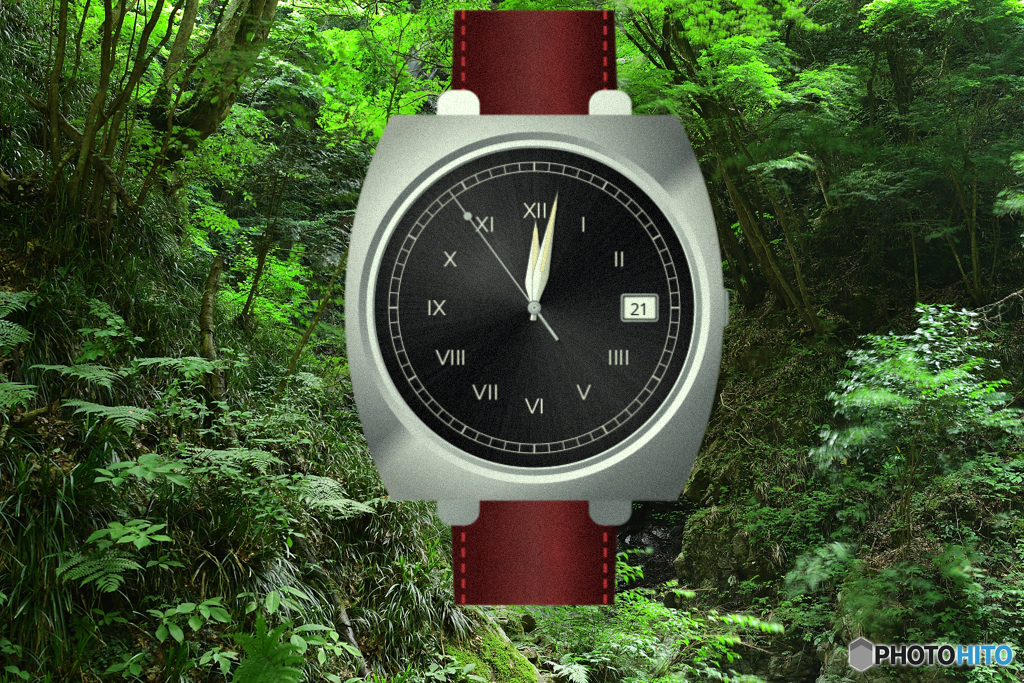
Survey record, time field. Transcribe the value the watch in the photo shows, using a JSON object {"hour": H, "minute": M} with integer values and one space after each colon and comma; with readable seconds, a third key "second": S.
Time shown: {"hour": 12, "minute": 1, "second": 54}
